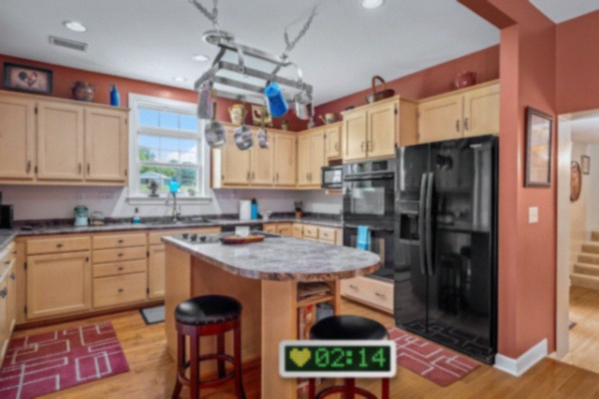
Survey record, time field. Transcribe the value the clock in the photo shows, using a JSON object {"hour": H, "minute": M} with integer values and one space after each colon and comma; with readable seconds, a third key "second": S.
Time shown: {"hour": 2, "minute": 14}
